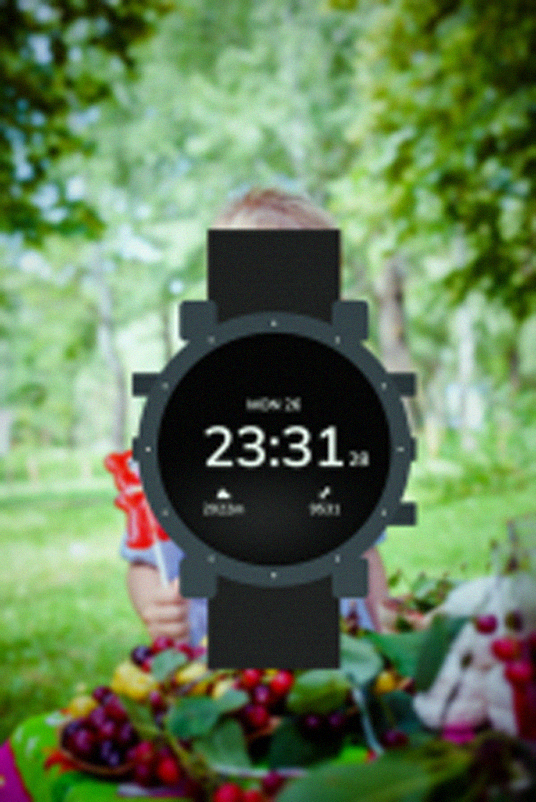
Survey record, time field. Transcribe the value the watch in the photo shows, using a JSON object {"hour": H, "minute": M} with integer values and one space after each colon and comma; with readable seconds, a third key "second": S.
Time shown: {"hour": 23, "minute": 31}
